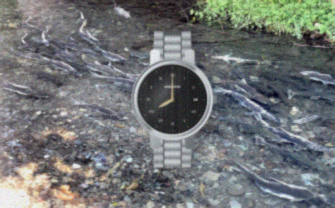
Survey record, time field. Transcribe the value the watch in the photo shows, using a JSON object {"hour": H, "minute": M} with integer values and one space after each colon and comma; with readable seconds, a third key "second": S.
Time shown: {"hour": 8, "minute": 0}
